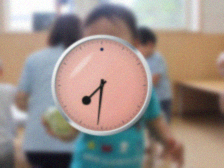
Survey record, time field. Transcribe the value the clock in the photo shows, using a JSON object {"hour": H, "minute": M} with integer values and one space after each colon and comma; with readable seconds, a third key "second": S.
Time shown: {"hour": 7, "minute": 31}
